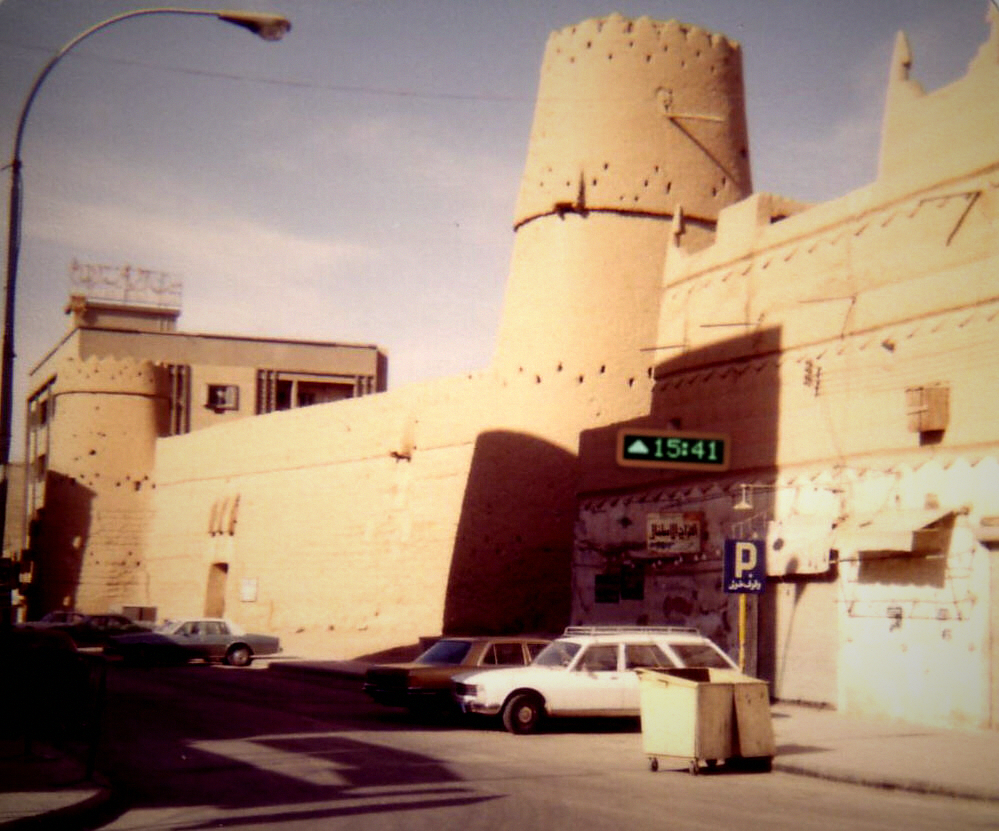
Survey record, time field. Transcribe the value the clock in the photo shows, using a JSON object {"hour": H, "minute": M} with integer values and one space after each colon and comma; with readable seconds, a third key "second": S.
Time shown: {"hour": 15, "minute": 41}
